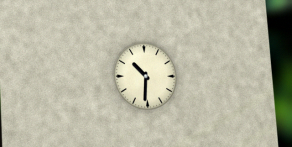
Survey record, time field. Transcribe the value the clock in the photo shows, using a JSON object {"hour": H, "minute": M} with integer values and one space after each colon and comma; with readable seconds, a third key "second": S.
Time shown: {"hour": 10, "minute": 31}
